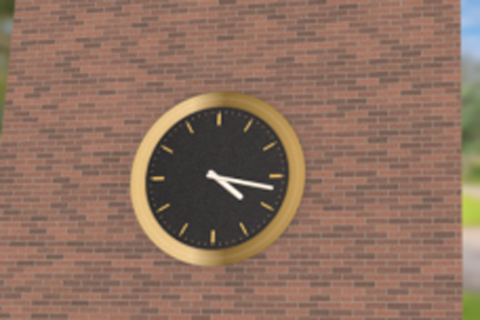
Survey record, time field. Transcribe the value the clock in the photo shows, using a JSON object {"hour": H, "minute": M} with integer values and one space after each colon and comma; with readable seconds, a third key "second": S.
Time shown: {"hour": 4, "minute": 17}
